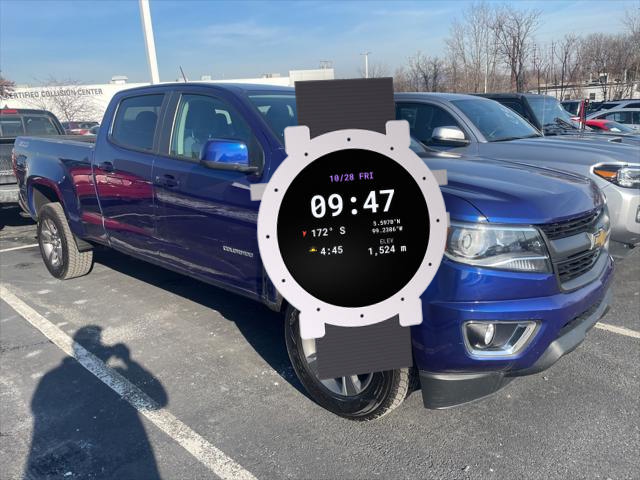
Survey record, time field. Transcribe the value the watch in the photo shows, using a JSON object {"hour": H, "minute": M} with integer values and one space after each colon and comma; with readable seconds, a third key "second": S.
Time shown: {"hour": 9, "minute": 47}
